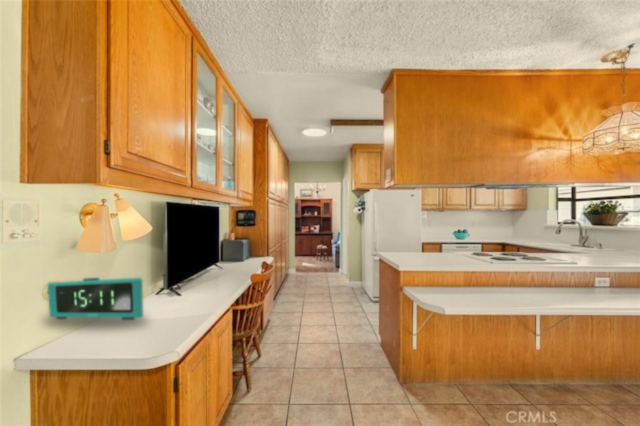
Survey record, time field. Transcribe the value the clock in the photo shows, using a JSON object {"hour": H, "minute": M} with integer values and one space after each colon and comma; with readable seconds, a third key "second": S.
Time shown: {"hour": 15, "minute": 11}
